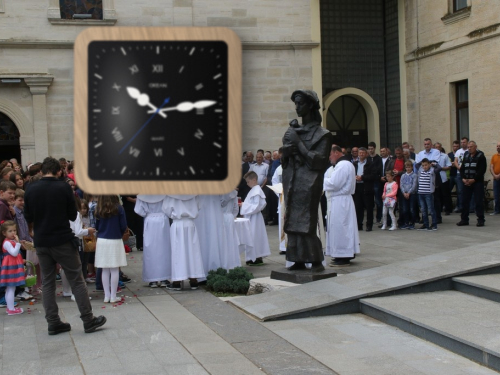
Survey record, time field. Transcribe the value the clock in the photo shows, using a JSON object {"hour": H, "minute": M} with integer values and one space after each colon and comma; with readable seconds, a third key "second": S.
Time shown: {"hour": 10, "minute": 13, "second": 37}
